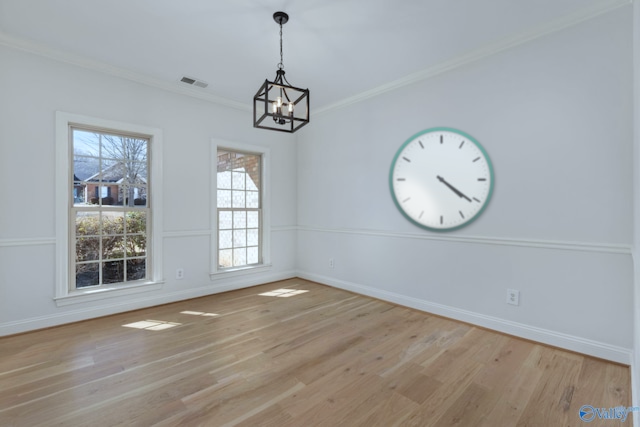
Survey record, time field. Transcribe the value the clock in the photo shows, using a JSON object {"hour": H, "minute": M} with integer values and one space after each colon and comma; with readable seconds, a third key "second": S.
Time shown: {"hour": 4, "minute": 21}
